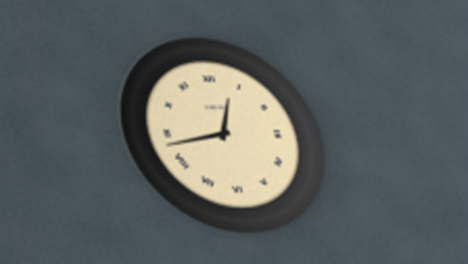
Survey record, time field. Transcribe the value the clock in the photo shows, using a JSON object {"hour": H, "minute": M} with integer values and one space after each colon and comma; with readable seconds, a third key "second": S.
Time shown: {"hour": 12, "minute": 43}
